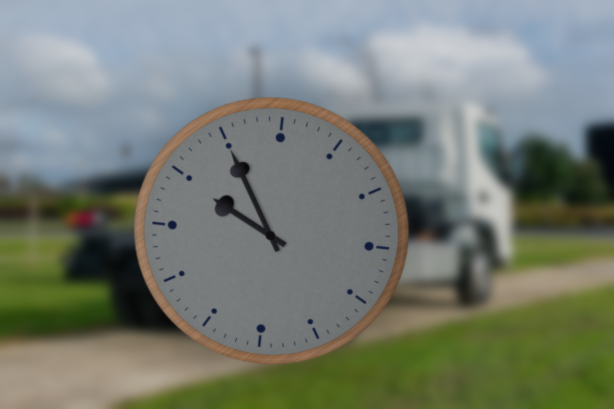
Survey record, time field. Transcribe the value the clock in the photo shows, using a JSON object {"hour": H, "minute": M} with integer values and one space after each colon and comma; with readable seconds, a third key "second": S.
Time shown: {"hour": 9, "minute": 55}
